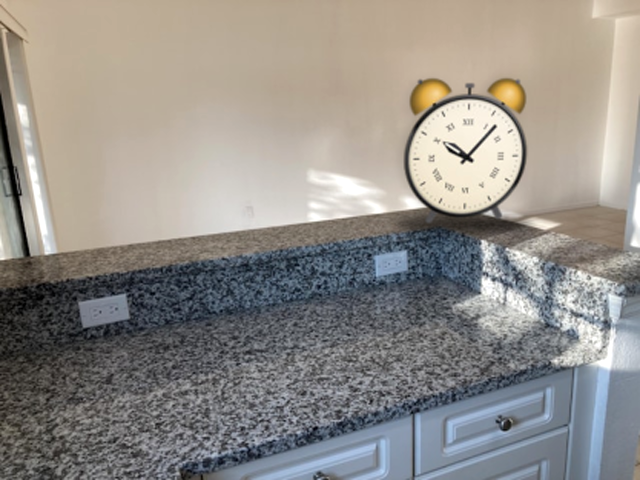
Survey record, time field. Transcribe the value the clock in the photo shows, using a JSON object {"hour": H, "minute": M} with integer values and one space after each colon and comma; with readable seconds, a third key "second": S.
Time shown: {"hour": 10, "minute": 7}
